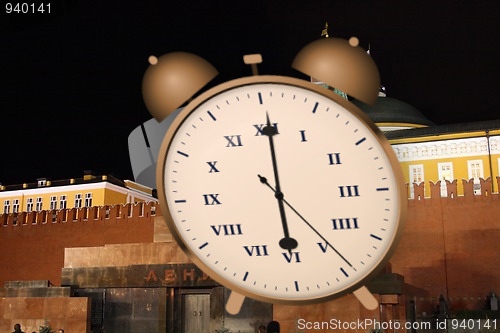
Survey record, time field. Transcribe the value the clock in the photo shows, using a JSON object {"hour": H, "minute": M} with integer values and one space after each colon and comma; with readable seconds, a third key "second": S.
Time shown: {"hour": 6, "minute": 0, "second": 24}
